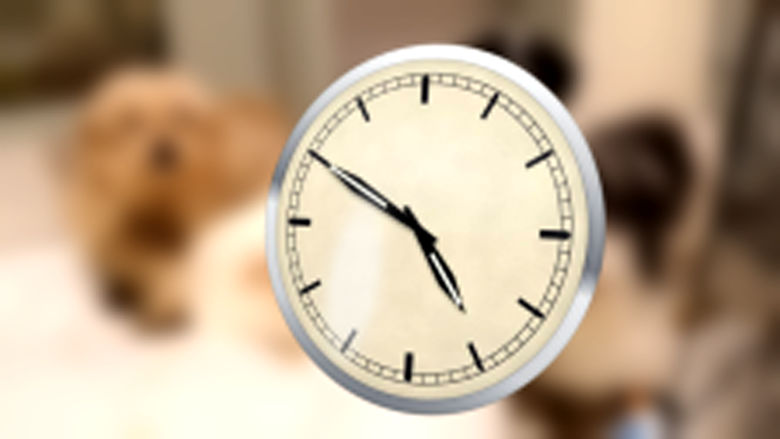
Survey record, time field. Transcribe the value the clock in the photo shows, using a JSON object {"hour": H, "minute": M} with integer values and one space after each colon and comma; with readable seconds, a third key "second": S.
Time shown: {"hour": 4, "minute": 50}
